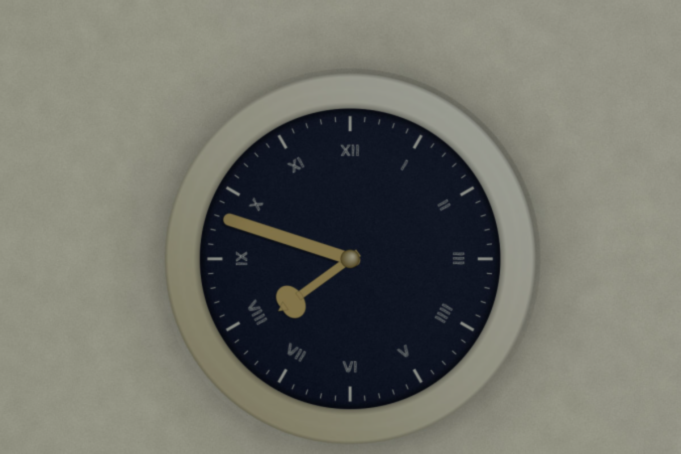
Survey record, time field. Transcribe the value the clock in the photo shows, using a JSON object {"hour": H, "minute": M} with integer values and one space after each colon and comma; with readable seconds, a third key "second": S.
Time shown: {"hour": 7, "minute": 48}
